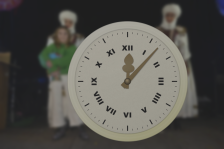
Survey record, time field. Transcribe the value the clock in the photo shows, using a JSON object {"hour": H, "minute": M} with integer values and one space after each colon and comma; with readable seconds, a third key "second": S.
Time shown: {"hour": 12, "minute": 7}
